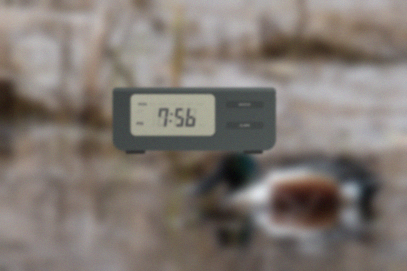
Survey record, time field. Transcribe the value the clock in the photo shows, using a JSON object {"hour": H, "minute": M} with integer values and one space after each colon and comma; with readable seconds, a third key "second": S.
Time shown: {"hour": 7, "minute": 56}
